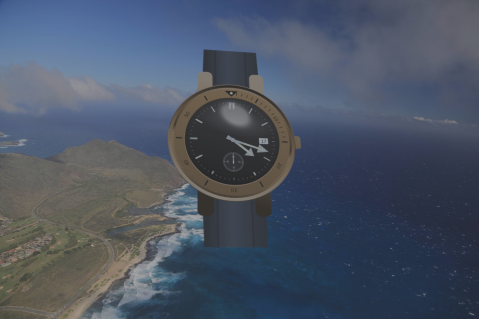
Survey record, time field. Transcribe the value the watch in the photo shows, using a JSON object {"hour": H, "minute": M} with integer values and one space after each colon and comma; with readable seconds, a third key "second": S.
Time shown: {"hour": 4, "minute": 18}
